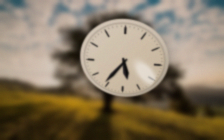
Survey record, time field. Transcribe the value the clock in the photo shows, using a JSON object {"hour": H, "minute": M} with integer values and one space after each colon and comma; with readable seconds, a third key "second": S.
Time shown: {"hour": 5, "minute": 36}
